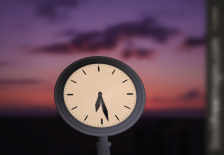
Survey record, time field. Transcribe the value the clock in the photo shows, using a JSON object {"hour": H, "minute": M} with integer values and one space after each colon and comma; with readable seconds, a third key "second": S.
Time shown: {"hour": 6, "minute": 28}
